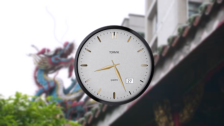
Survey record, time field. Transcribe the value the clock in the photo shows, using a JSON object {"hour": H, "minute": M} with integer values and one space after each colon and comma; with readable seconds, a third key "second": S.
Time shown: {"hour": 8, "minute": 26}
